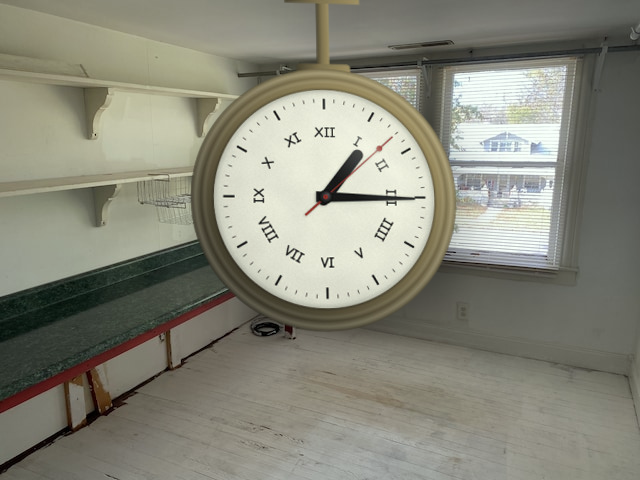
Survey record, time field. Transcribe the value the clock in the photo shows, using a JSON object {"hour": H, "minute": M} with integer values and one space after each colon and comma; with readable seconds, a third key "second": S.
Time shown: {"hour": 1, "minute": 15, "second": 8}
